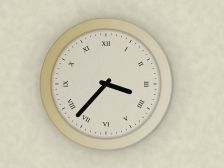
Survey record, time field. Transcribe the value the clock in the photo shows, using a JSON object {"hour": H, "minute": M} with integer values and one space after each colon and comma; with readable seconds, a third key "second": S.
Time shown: {"hour": 3, "minute": 37}
